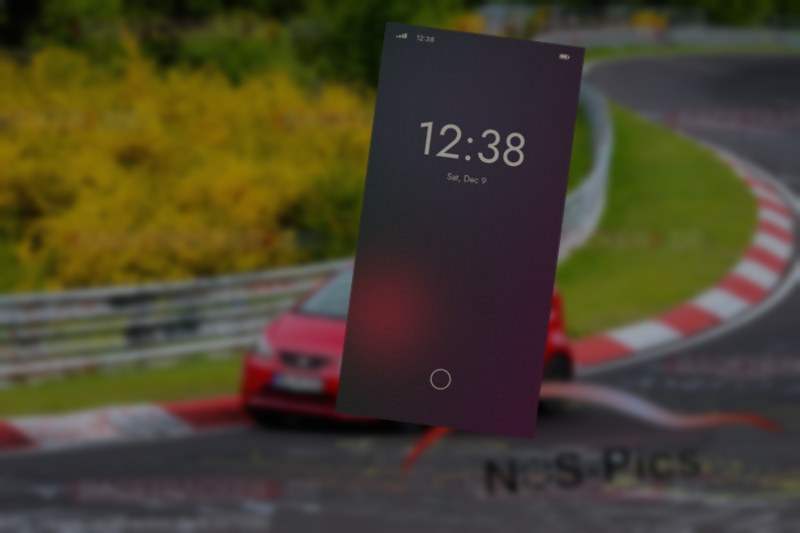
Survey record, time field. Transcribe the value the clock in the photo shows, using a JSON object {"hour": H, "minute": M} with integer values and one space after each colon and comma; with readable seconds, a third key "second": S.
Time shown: {"hour": 12, "minute": 38}
